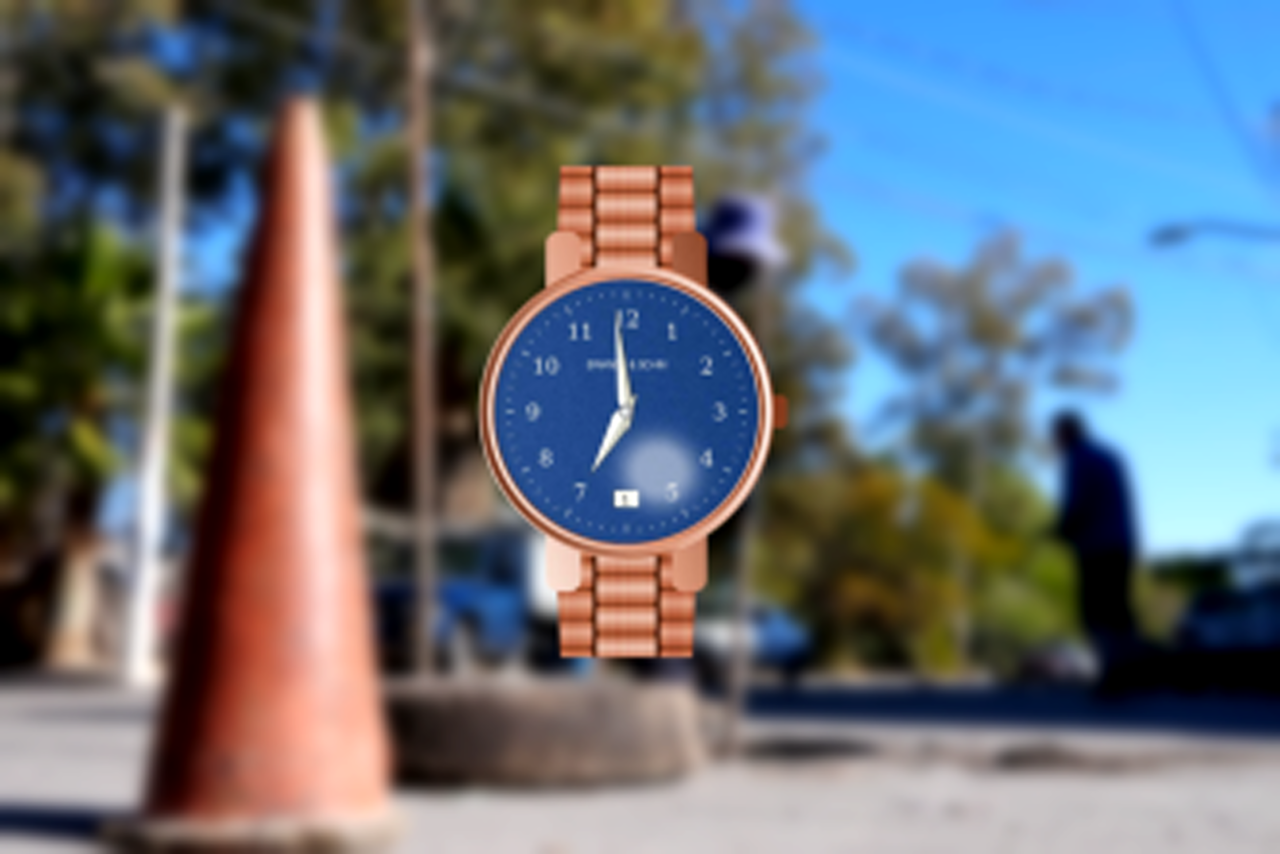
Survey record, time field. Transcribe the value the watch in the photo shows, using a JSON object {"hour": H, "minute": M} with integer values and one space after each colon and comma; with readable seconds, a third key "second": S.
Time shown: {"hour": 6, "minute": 59}
